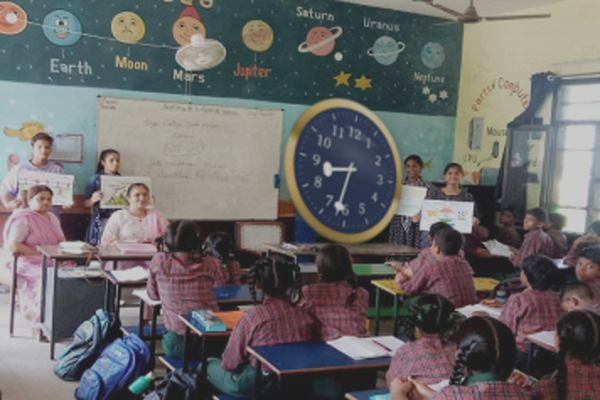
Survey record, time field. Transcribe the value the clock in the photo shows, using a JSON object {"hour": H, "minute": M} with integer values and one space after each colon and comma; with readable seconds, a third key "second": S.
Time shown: {"hour": 8, "minute": 32}
